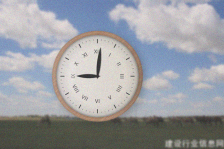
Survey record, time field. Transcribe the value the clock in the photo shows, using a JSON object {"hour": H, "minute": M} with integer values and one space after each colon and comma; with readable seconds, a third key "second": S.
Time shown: {"hour": 9, "minute": 1}
